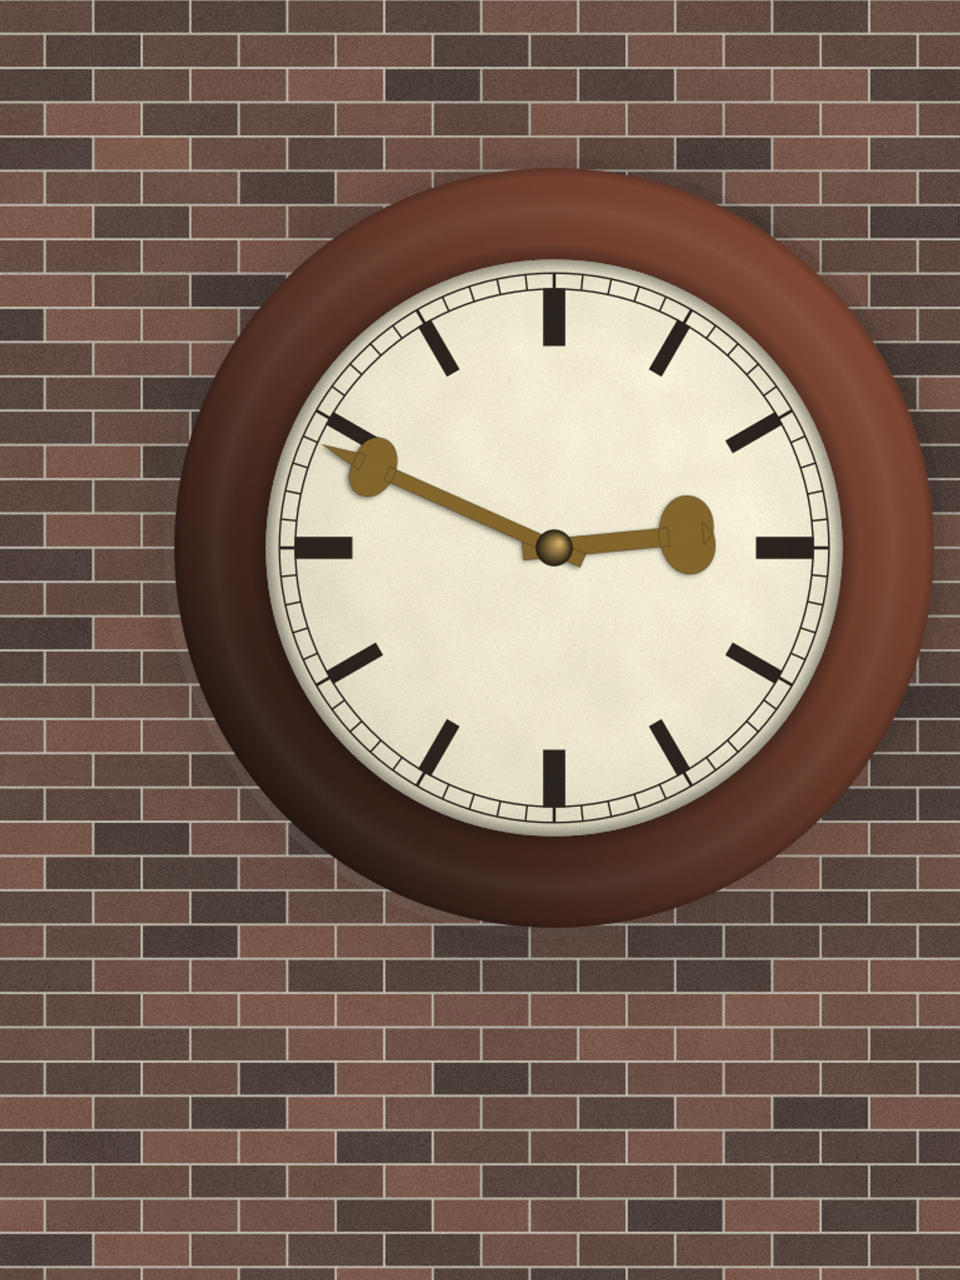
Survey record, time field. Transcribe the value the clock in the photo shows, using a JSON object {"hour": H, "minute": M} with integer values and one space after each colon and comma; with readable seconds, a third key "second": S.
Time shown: {"hour": 2, "minute": 49}
